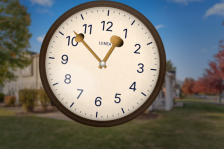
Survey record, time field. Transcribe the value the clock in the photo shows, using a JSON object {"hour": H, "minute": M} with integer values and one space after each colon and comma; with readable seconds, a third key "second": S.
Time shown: {"hour": 12, "minute": 52}
